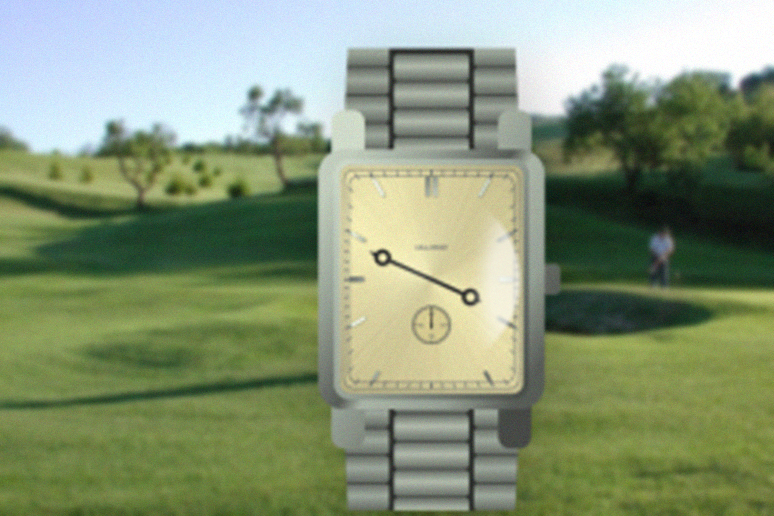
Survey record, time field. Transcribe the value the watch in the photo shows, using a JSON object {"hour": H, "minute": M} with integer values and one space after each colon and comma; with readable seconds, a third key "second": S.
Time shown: {"hour": 3, "minute": 49}
